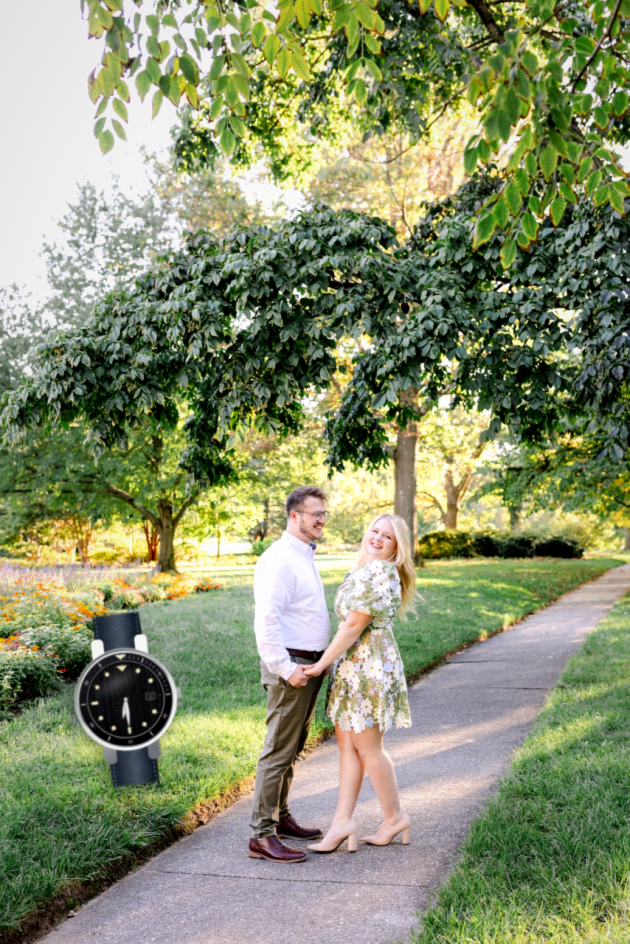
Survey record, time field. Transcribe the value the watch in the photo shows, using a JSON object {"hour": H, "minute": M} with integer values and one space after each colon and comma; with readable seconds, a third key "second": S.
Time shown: {"hour": 6, "minute": 30}
